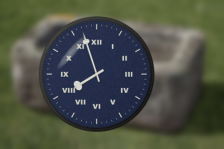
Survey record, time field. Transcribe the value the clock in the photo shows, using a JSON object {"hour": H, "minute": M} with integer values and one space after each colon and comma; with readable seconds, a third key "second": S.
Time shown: {"hour": 7, "minute": 57}
